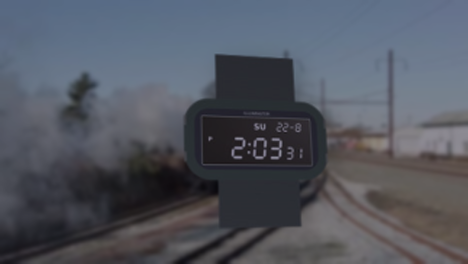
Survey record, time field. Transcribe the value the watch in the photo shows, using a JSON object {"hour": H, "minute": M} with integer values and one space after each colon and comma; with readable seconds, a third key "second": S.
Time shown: {"hour": 2, "minute": 3, "second": 31}
